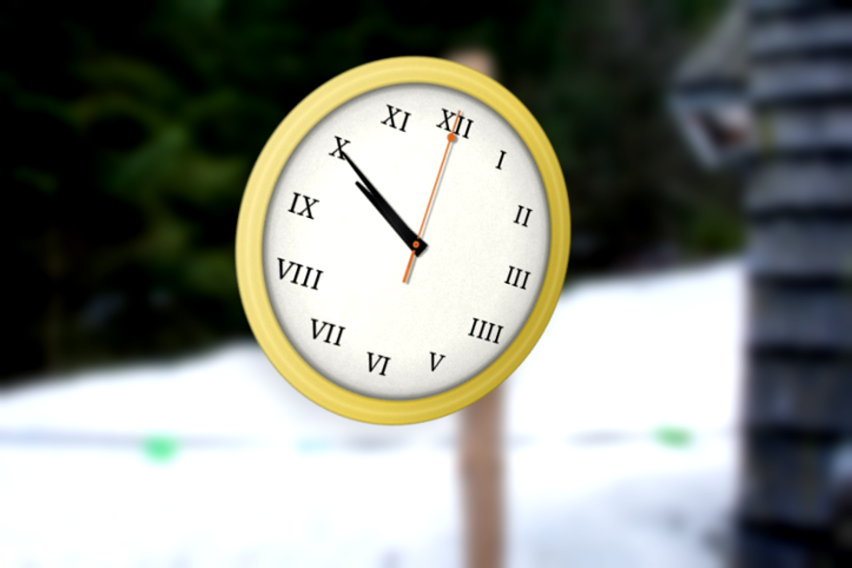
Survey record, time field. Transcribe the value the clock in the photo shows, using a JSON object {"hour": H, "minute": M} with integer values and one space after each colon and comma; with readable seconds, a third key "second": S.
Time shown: {"hour": 9, "minute": 50, "second": 0}
